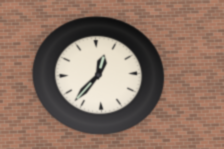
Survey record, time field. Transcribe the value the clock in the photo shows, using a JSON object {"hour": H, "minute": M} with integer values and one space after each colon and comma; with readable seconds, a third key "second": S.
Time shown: {"hour": 12, "minute": 37}
